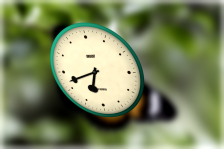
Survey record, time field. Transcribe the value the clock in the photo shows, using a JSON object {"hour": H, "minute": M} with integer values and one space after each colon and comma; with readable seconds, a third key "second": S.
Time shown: {"hour": 6, "minute": 42}
